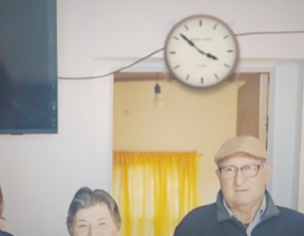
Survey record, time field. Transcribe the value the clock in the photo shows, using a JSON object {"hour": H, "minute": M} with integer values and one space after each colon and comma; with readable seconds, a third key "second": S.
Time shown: {"hour": 3, "minute": 52}
